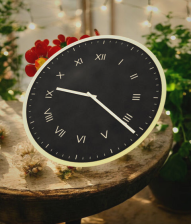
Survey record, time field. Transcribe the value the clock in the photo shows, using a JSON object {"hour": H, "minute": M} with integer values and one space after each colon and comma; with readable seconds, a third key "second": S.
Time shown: {"hour": 9, "minute": 21}
